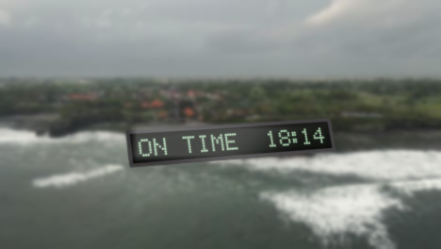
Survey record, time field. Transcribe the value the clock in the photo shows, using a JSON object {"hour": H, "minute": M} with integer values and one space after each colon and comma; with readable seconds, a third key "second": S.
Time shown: {"hour": 18, "minute": 14}
